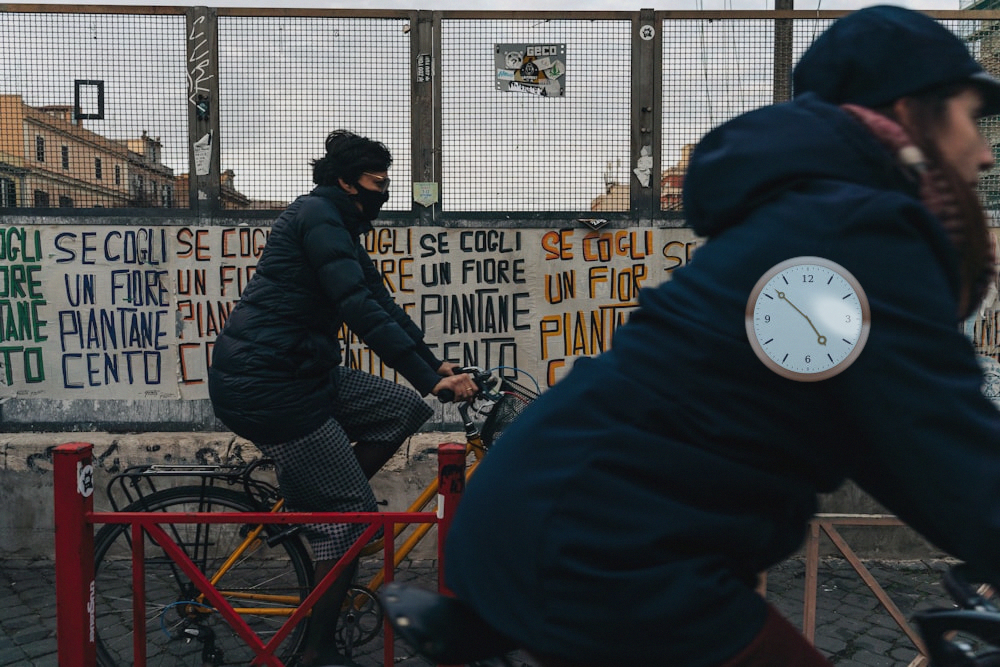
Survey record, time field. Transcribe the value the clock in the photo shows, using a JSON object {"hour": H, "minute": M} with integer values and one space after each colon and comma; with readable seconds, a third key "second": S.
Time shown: {"hour": 4, "minute": 52}
